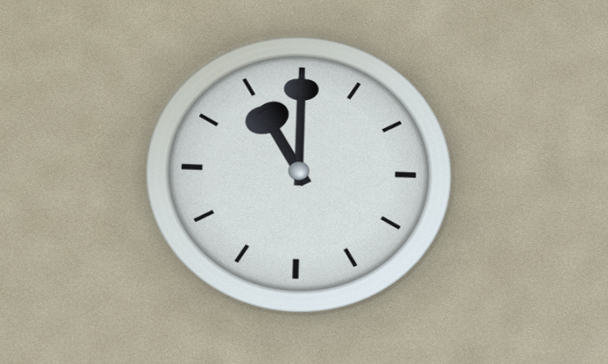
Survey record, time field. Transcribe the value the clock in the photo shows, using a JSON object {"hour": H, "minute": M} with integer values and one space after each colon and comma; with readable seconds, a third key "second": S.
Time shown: {"hour": 11, "minute": 0}
